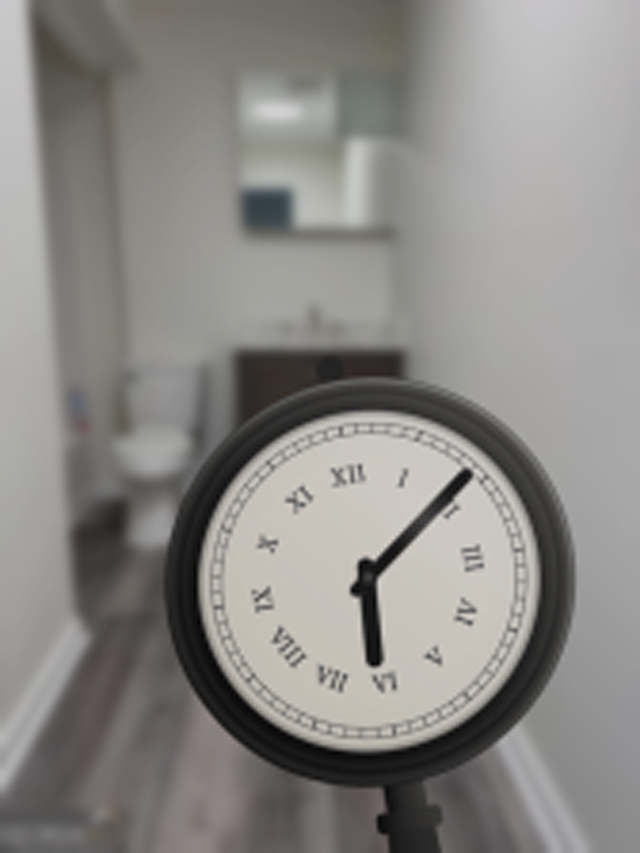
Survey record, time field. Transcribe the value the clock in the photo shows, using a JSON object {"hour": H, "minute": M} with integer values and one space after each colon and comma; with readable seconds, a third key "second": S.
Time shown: {"hour": 6, "minute": 9}
